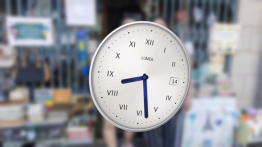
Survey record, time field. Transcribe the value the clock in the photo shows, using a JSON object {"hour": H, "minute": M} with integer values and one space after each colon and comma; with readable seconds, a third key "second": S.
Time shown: {"hour": 8, "minute": 28}
